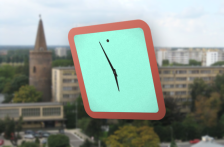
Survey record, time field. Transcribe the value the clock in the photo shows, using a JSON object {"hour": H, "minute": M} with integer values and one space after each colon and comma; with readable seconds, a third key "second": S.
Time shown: {"hour": 5, "minute": 57}
